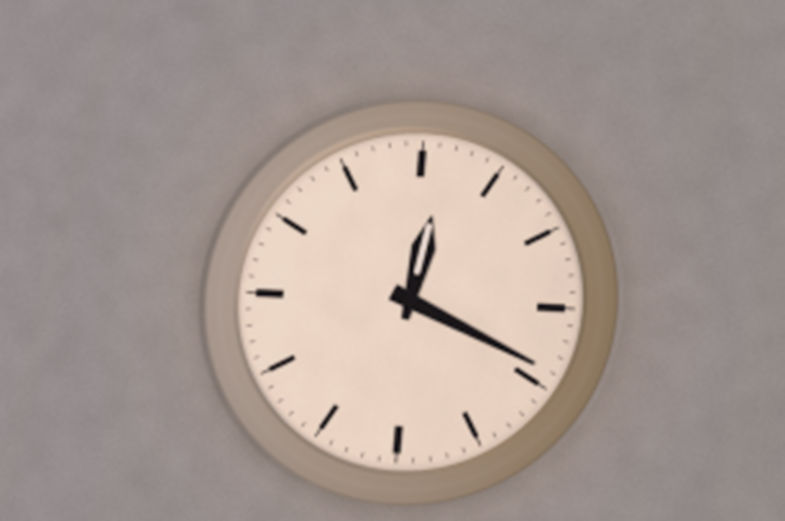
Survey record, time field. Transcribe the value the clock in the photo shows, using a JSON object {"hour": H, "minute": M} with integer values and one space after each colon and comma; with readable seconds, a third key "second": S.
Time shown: {"hour": 12, "minute": 19}
